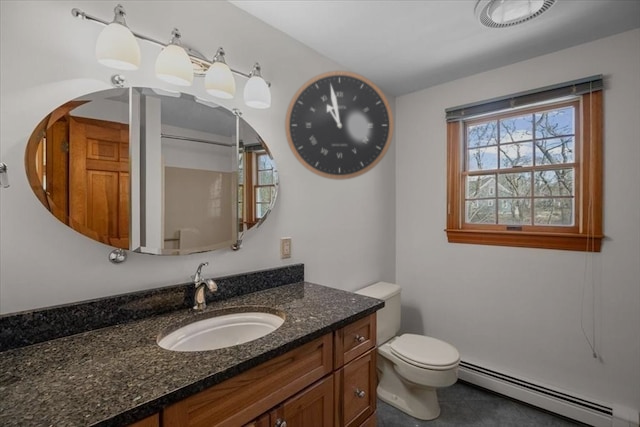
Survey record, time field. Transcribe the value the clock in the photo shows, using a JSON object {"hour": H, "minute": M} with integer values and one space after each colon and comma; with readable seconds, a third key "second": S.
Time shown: {"hour": 10, "minute": 58}
